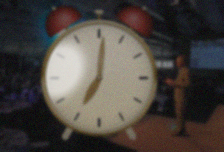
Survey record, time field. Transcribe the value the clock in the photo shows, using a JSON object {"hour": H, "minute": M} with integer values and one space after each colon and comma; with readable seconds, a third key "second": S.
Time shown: {"hour": 7, "minute": 1}
